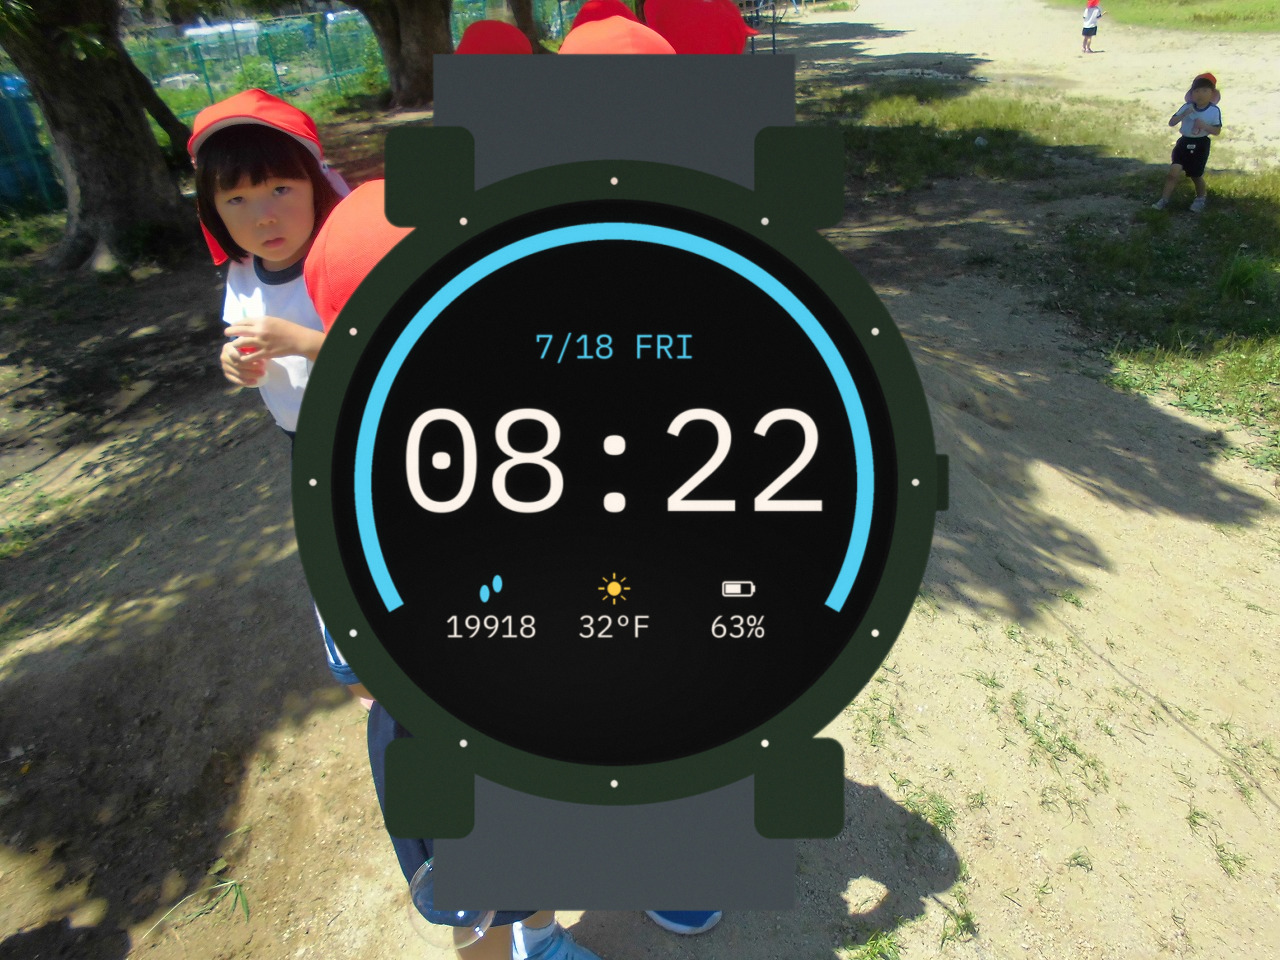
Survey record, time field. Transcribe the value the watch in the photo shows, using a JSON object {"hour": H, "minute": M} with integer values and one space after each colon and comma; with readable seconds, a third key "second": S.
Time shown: {"hour": 8, "minute": 22}
